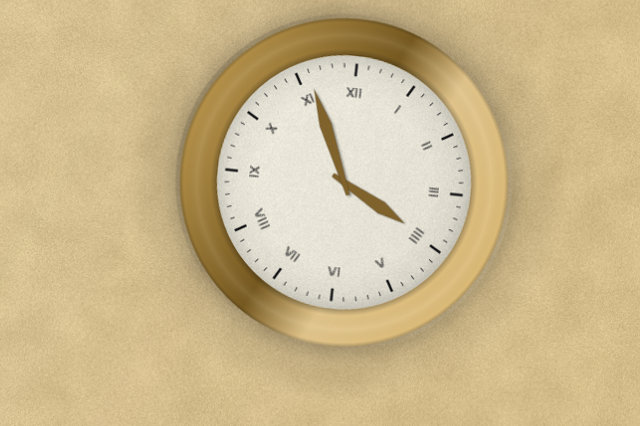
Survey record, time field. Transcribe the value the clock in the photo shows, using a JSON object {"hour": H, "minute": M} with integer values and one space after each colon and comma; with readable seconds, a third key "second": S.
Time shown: {"hour": 3, "minute": 56}
